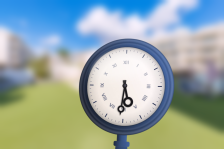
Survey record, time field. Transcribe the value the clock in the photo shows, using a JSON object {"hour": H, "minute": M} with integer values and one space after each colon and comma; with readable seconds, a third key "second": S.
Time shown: {"hour": 5, "minute": 31}
